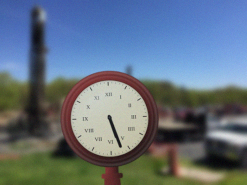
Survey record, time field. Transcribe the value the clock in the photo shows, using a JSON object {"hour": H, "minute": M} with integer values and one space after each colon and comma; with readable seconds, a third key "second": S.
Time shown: {"hour": 5, "minute": 27}
